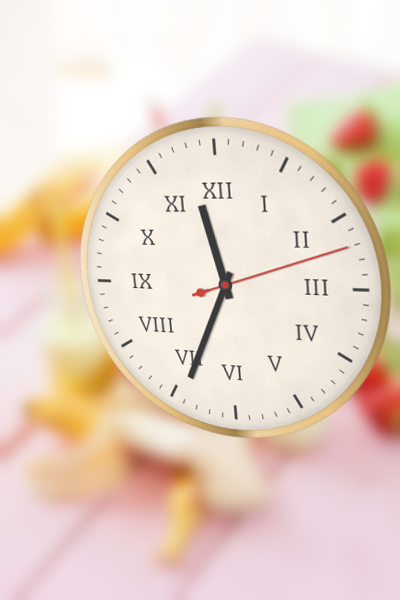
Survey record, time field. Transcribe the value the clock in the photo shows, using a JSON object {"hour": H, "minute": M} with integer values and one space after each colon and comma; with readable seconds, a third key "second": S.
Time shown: {"hour": 11, "minute": 34, "second": 12}
